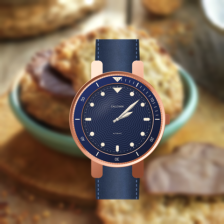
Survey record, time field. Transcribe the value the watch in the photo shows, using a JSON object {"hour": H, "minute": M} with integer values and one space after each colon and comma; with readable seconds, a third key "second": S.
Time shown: {"hour": 2, "minute": 8}
